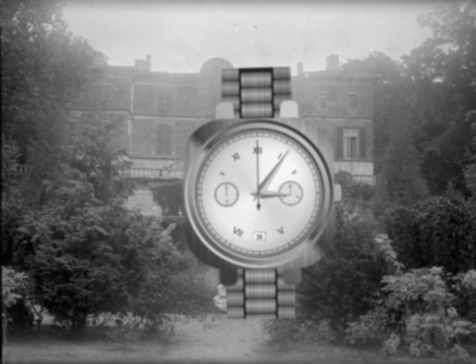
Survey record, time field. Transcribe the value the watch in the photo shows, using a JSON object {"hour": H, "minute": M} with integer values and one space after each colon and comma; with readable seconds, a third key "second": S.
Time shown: {"hour": 3, "minute": 6}
